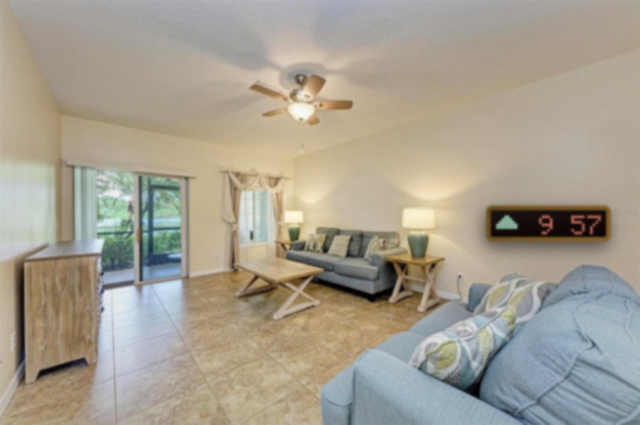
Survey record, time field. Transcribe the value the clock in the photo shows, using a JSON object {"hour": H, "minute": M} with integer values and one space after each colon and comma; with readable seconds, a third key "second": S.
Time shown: {"hour": 9, "minute": 57}
